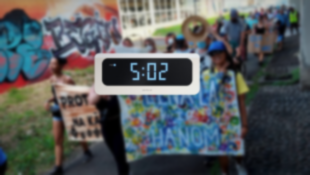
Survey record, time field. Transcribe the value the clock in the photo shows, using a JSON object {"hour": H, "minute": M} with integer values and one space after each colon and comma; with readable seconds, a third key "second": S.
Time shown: {"hour": 5, "minute": 2}
